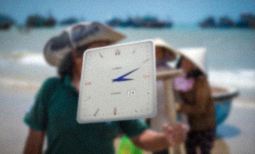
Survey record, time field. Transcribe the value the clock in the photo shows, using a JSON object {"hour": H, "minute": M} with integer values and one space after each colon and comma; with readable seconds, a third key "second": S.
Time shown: {"hour": 3, "minute": 11}
